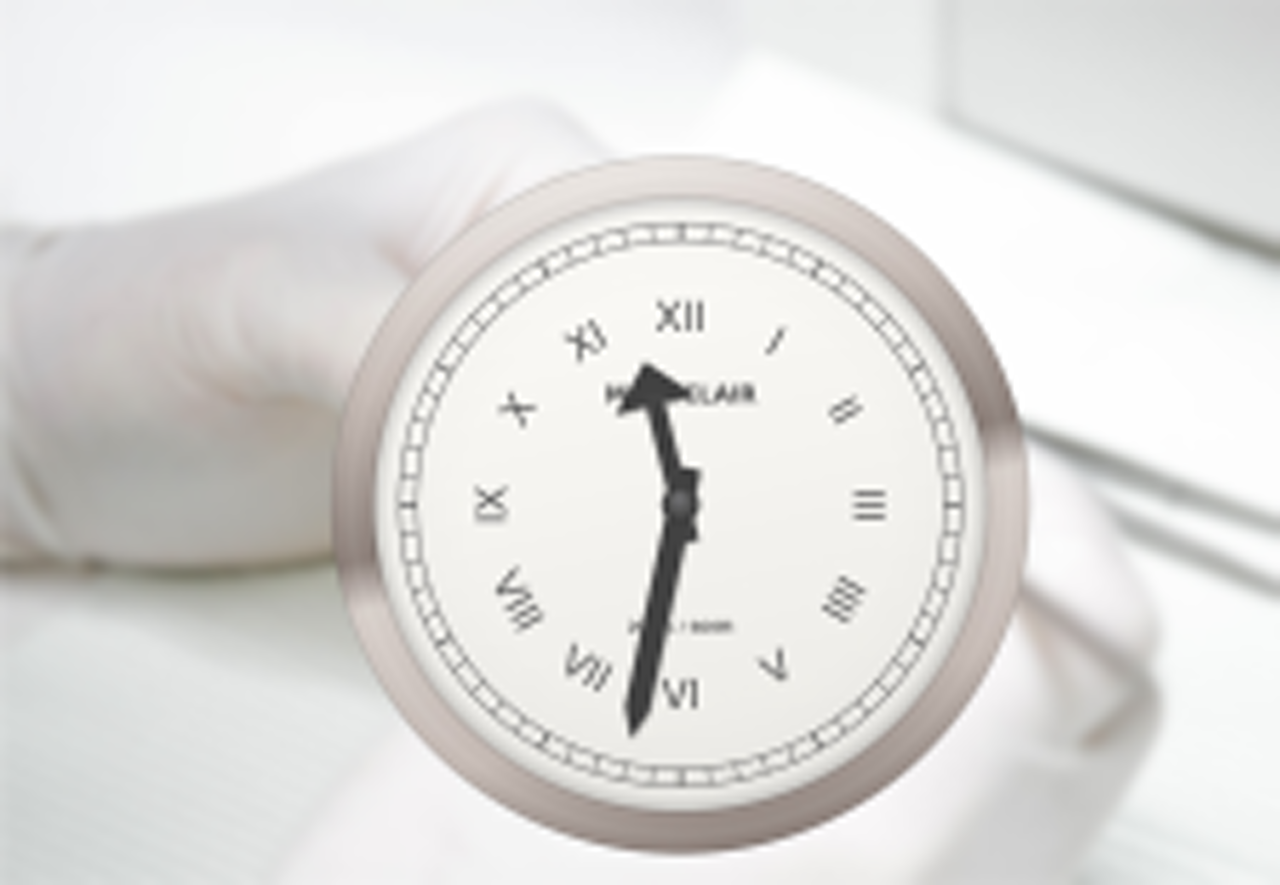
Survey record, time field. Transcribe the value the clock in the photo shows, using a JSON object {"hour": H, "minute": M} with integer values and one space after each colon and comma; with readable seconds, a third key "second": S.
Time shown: {"hour": 11, "minute": 32}
